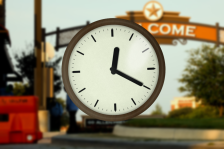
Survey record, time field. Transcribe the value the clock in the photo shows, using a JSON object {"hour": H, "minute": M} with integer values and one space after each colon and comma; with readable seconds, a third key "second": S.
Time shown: {"hour": 12, "minute": 20}
